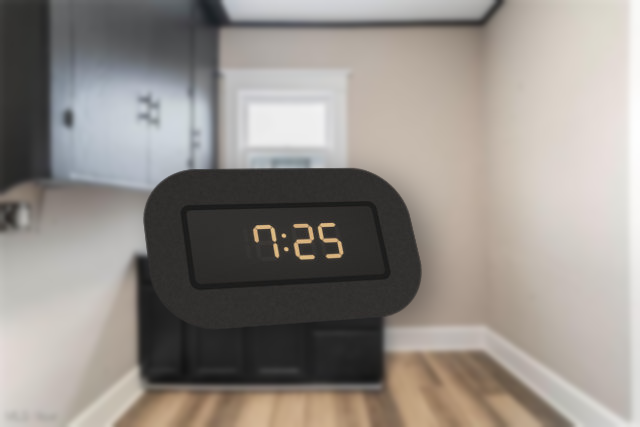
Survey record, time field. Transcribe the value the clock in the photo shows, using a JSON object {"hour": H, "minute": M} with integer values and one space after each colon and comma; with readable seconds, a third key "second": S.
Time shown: {"hour": 7, "minute": 25}
